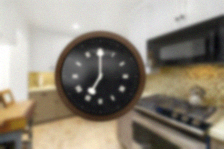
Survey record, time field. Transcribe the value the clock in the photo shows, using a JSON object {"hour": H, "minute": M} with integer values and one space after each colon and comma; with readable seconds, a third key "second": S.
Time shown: {"hour": 7, "minute": 0}
